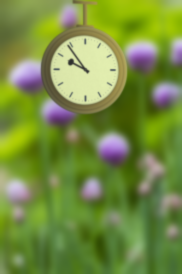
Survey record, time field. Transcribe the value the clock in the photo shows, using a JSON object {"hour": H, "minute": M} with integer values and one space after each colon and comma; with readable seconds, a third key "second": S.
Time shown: {"hour": 9, "minute": 54}
